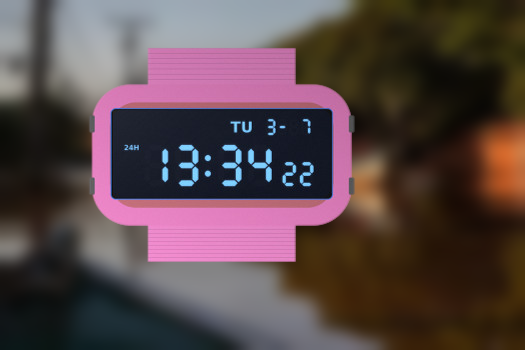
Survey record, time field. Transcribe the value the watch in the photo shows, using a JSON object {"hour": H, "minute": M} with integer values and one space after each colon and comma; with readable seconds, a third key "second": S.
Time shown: {"hour": 13, "minute": 34, "second": 22}
